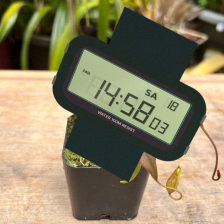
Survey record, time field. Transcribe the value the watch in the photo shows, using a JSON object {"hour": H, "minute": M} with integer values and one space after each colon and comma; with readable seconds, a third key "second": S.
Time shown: {"hour": 14, "minute": 58, "second": 3}
